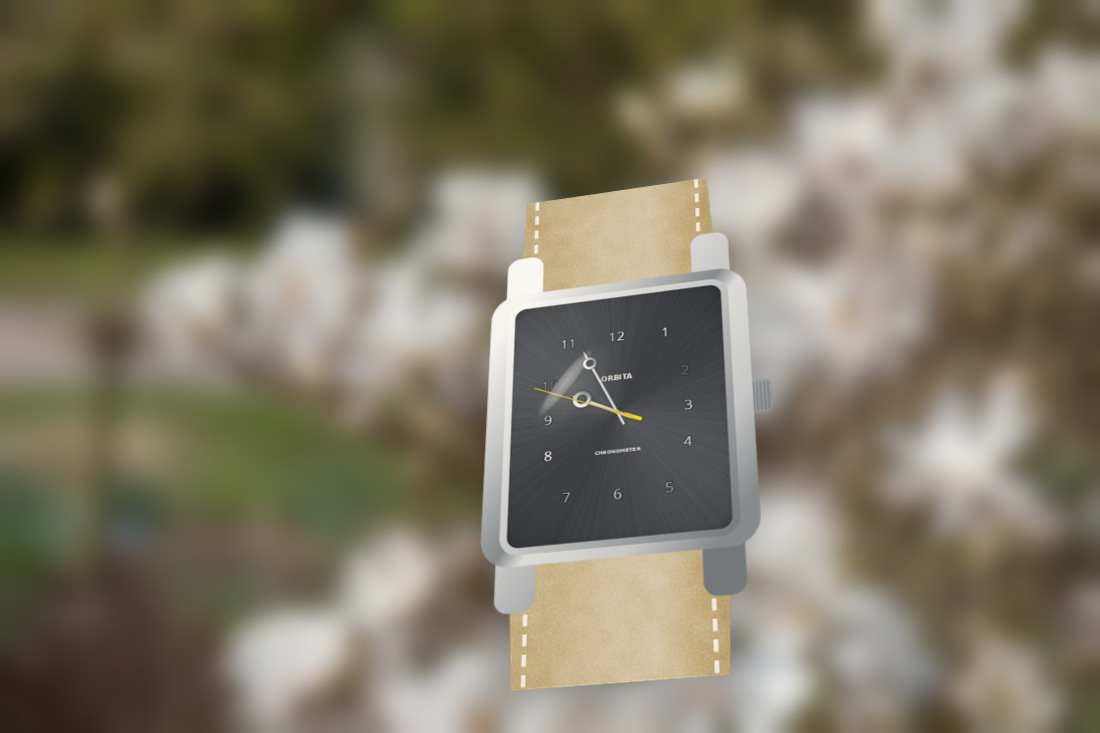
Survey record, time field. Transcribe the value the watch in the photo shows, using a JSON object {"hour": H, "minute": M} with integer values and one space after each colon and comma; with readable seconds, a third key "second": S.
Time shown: {"hour": 9, "minute": 55, "second": 49}
